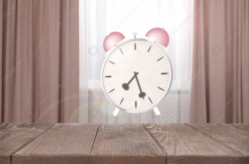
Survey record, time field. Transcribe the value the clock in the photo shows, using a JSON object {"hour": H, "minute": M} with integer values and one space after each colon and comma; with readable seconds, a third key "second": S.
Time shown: {"hour": 7, "minute": 27}
